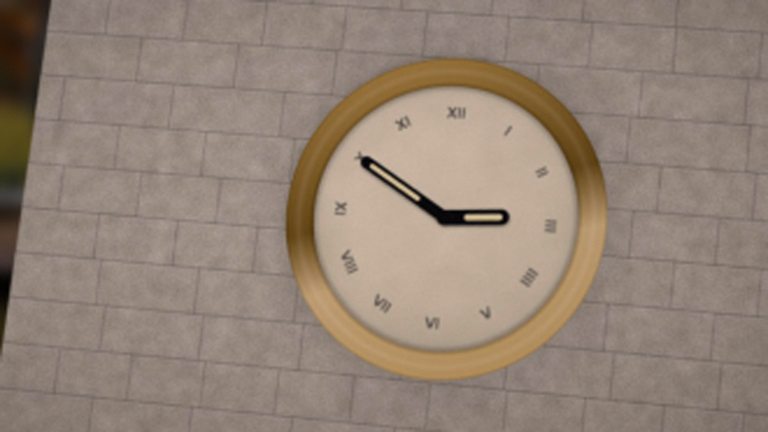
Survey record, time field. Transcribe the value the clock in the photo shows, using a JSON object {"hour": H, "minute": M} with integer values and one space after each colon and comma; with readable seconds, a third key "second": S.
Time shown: {"hour": 2, "minute": 50}
